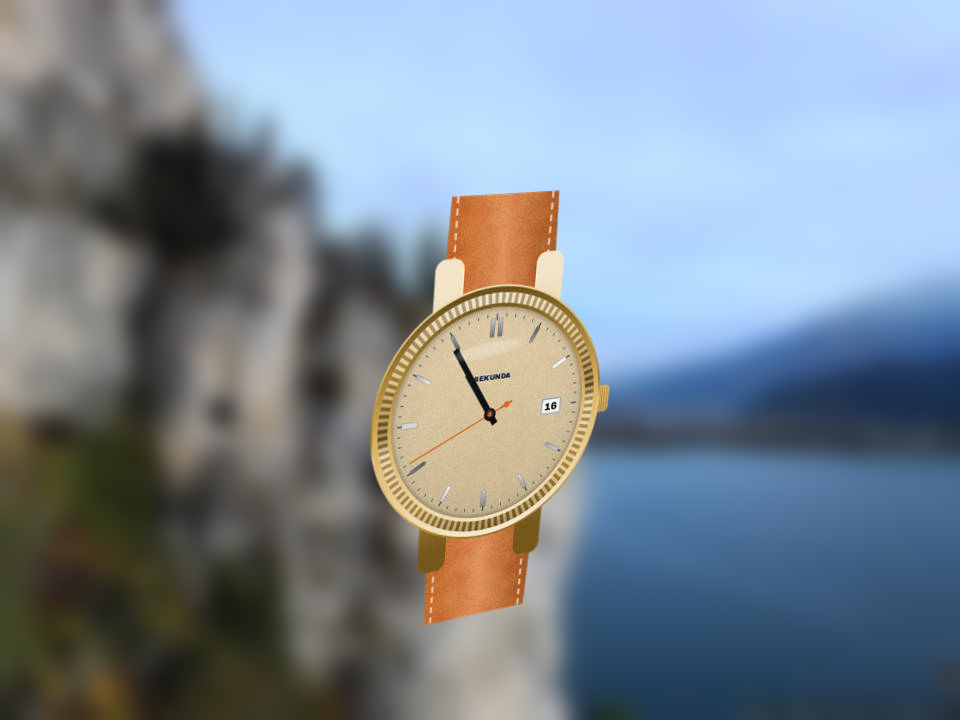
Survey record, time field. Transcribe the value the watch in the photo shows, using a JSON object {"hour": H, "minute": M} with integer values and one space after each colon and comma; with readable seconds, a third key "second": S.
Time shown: {"hour": 10, "minute": 54, "second": 41}
